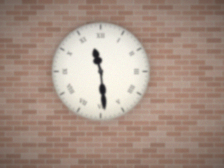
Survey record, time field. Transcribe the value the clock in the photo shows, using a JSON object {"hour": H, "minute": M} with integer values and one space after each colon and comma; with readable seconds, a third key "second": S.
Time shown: {"hour": 11, "minute": 29}
